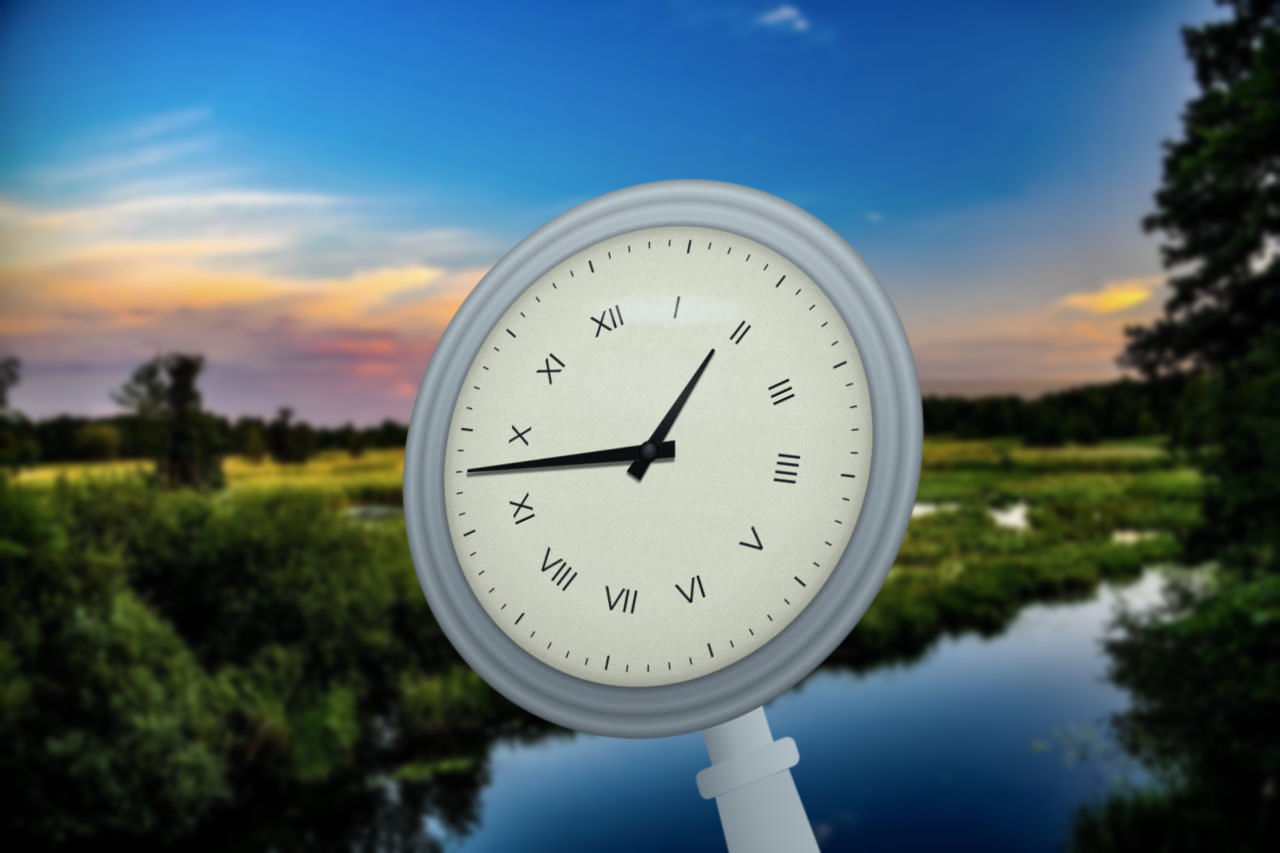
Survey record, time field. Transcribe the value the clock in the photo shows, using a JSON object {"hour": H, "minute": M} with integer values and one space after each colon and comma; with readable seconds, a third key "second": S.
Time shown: {"hour": 1, "minute": 48}
